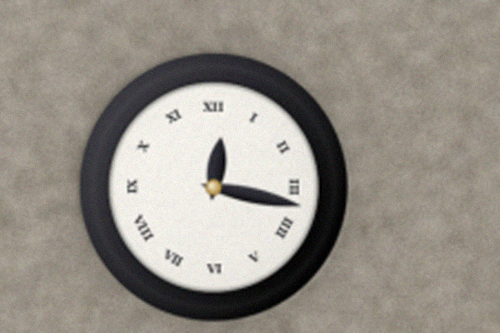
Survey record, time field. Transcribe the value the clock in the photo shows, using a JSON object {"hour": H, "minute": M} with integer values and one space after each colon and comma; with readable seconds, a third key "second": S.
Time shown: {"hour": 12, "minute": 17}
